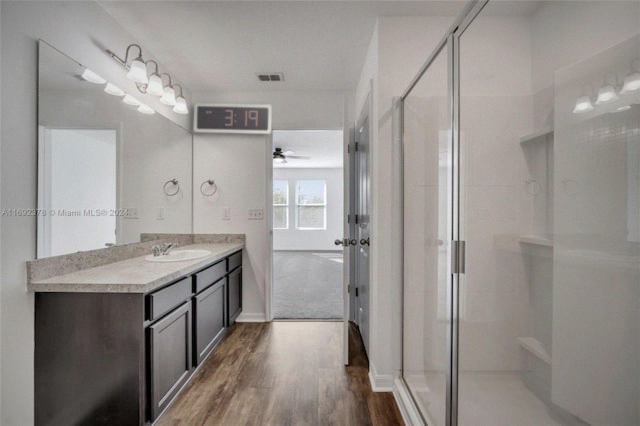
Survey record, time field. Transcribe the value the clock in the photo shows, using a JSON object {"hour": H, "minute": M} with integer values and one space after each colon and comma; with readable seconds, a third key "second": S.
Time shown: {"hour": 3, "minute": 19}
